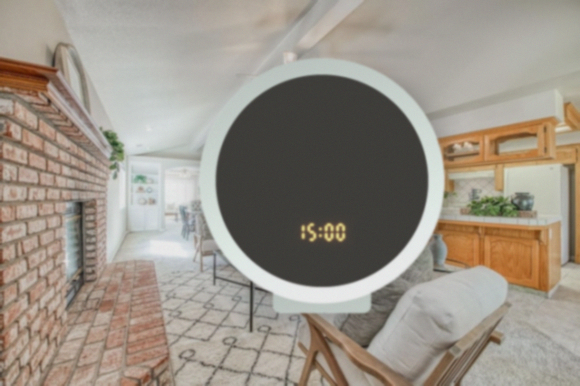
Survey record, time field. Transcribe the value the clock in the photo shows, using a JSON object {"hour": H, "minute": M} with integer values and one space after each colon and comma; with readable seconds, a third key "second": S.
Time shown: {"hour": 15, "minute": 0}
